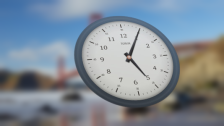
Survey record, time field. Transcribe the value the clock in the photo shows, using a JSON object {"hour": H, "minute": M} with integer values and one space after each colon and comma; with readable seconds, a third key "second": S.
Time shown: {"hour": 5, "minute": 5}
